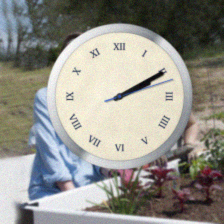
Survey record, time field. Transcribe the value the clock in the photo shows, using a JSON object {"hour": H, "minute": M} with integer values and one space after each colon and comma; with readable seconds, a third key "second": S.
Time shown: {"hour": 2, "minute": 10, "second": 12}
